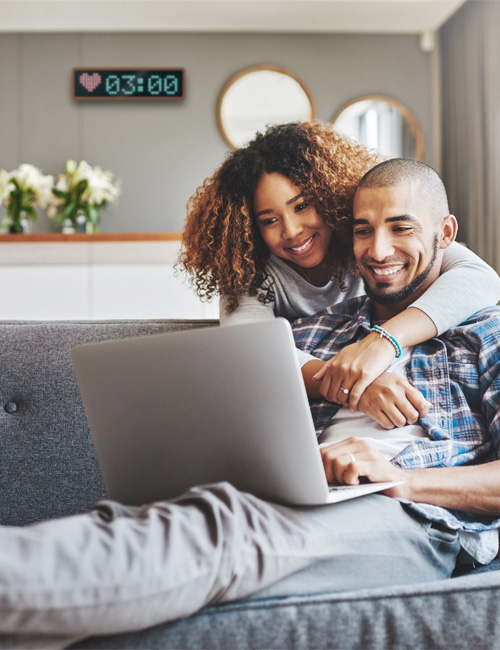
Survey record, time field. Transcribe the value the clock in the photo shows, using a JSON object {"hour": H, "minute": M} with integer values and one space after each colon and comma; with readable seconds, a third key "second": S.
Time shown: {"hour": 3, "minute": 0}
